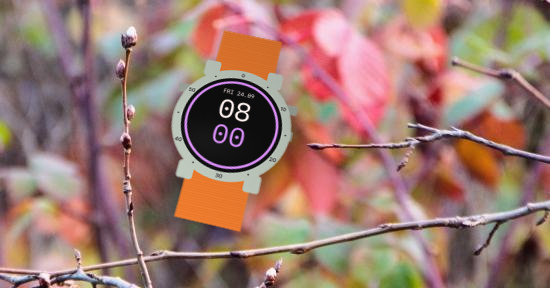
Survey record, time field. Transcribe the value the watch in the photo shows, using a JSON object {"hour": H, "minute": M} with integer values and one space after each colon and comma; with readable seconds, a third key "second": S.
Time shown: {"hour": 8, "minute": 0}
